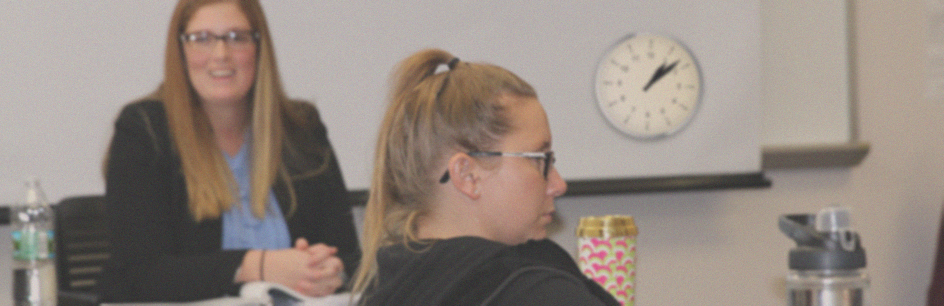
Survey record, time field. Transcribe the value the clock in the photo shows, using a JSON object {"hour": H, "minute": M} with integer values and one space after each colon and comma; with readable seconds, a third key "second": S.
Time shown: {"hour": 1, "minute": 8}
